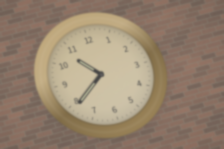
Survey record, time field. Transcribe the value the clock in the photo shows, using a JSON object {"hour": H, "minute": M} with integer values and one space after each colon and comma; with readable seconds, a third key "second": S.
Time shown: {"hour": 10, "minute": 39}
